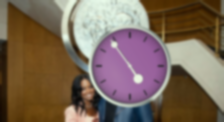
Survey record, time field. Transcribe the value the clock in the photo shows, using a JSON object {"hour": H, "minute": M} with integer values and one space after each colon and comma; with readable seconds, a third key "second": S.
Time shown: {"hour": 4, "minute": 54}
